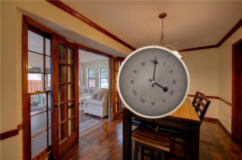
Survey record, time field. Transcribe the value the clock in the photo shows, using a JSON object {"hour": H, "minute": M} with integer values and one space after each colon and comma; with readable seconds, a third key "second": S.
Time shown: {"hour": 4, "minute": 1}
